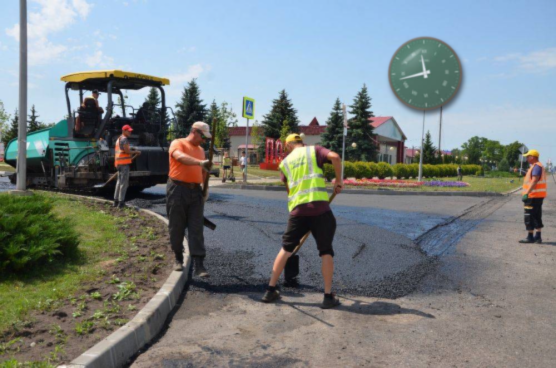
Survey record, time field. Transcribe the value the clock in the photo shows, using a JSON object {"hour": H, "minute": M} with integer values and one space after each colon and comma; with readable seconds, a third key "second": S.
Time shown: {"hour": 11, "minute": 43}
